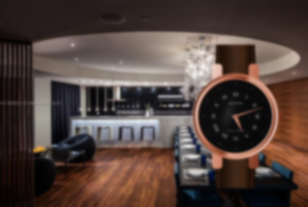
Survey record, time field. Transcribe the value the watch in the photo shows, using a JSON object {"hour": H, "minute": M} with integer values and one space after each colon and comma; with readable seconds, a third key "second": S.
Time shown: {"hour": 5, "minute": 12}
